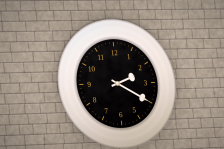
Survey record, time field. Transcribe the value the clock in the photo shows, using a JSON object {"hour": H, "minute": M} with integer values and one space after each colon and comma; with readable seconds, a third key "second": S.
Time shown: {"hour": 2, "minute": 20}
